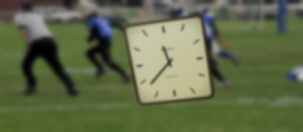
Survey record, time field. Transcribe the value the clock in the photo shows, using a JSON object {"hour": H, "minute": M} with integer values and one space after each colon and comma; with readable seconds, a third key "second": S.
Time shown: {"hour": 11, "minute": 38}
